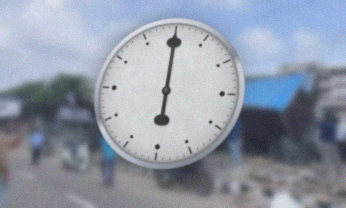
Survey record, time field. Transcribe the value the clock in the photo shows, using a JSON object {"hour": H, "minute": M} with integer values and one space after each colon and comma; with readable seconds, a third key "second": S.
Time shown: {"hour": 6, "minute": 0}
